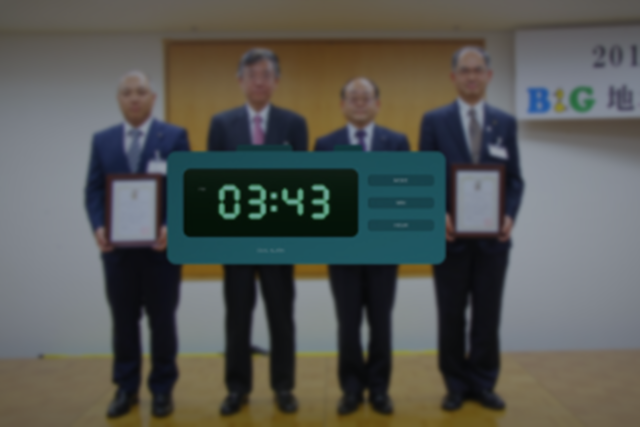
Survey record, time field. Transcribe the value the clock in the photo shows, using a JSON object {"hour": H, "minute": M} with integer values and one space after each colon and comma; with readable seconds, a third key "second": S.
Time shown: {"hour": 3, "minute": 43}
